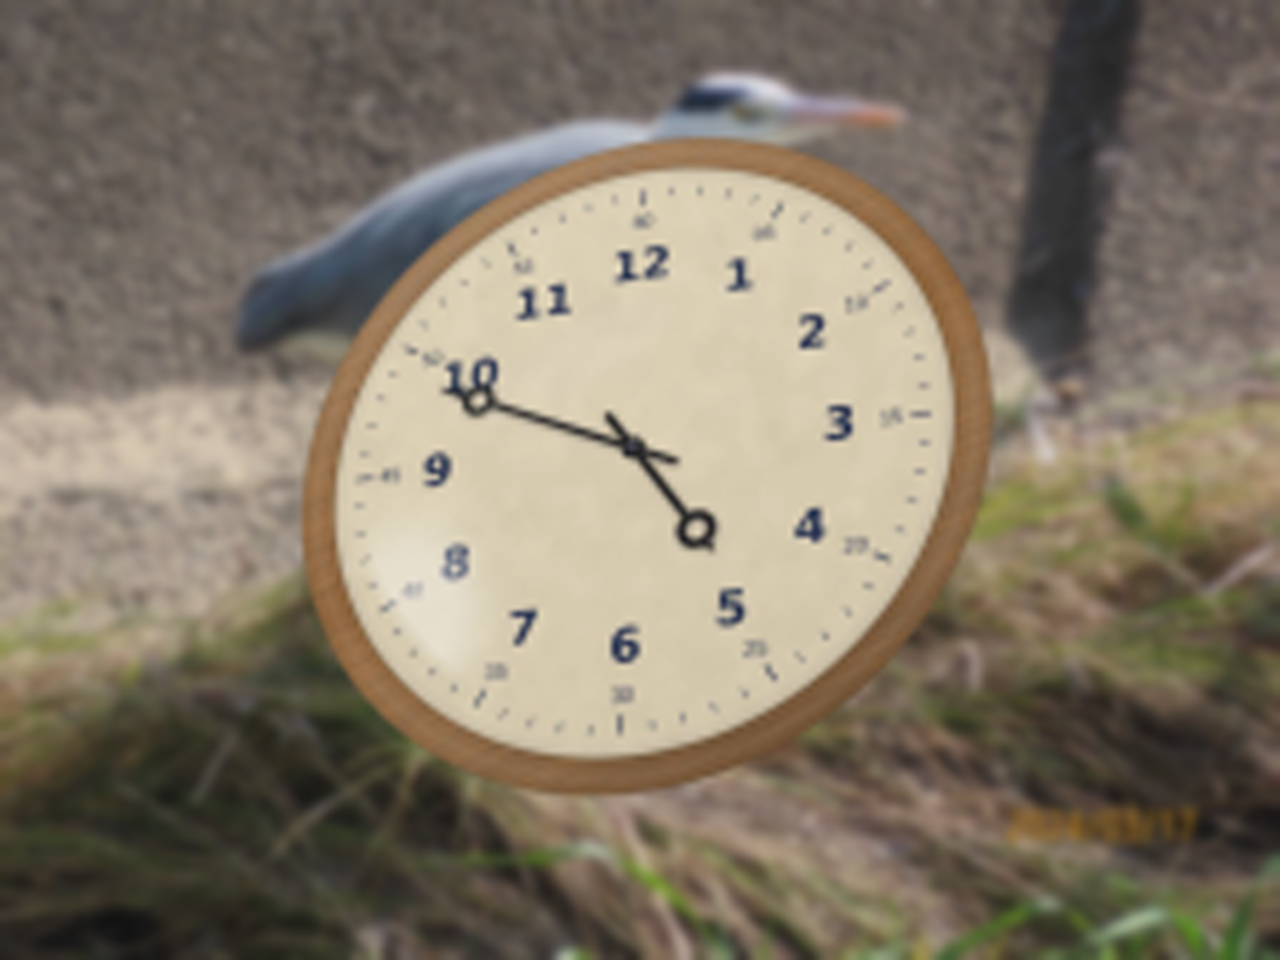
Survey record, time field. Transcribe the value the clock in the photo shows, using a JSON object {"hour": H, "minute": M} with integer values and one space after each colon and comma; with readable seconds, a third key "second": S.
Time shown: {"hour": 4, "minute": 49}
